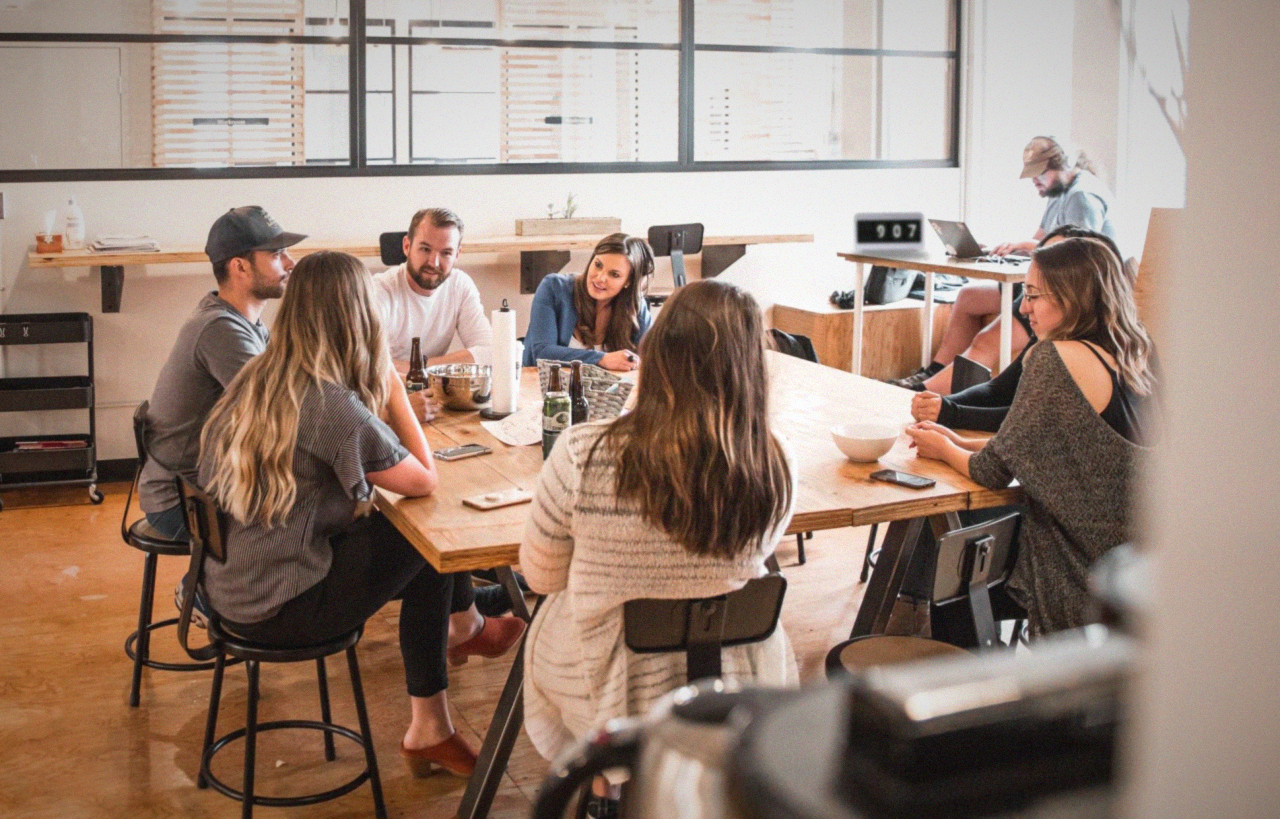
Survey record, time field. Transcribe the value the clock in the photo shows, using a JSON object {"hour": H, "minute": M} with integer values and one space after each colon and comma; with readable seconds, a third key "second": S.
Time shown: {"hour": 9, "minute": 7}
